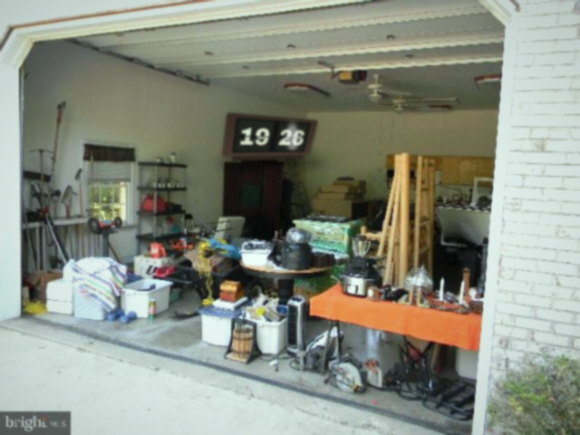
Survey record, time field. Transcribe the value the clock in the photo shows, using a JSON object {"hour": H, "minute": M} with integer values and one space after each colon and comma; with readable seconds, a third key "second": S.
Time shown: {"hour": 19, "minute": 26}
